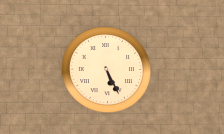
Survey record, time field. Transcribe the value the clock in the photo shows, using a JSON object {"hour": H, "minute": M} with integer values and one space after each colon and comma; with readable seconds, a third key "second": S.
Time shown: {"hour": 5, "minute": 26}
